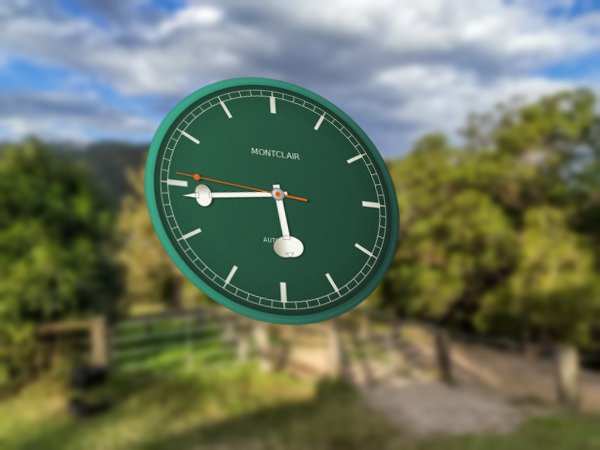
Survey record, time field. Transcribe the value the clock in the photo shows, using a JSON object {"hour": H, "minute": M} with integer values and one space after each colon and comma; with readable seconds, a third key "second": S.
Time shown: {"hour": 5, "minute": 43, "second": 46}
